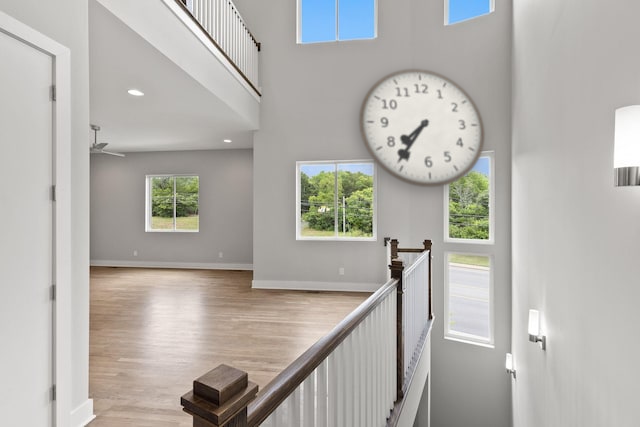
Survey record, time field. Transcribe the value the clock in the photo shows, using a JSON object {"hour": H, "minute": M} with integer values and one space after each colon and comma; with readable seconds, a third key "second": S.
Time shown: {"hour": 7, "minute": 36}
